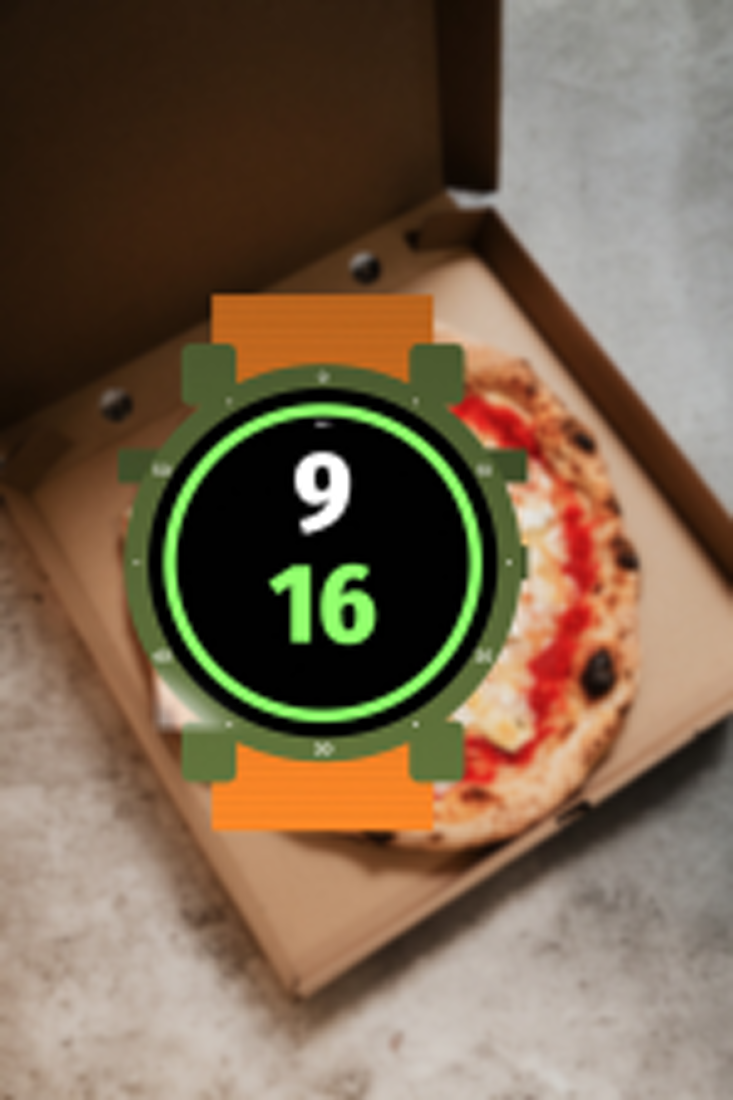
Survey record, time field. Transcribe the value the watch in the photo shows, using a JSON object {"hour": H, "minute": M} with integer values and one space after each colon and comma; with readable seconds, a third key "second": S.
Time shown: {"hour": 9, "minute": 16}
